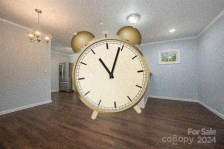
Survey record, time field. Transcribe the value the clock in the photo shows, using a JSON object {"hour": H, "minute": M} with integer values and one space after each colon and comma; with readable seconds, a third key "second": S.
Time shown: {"hour": 11, "minute": 4}
